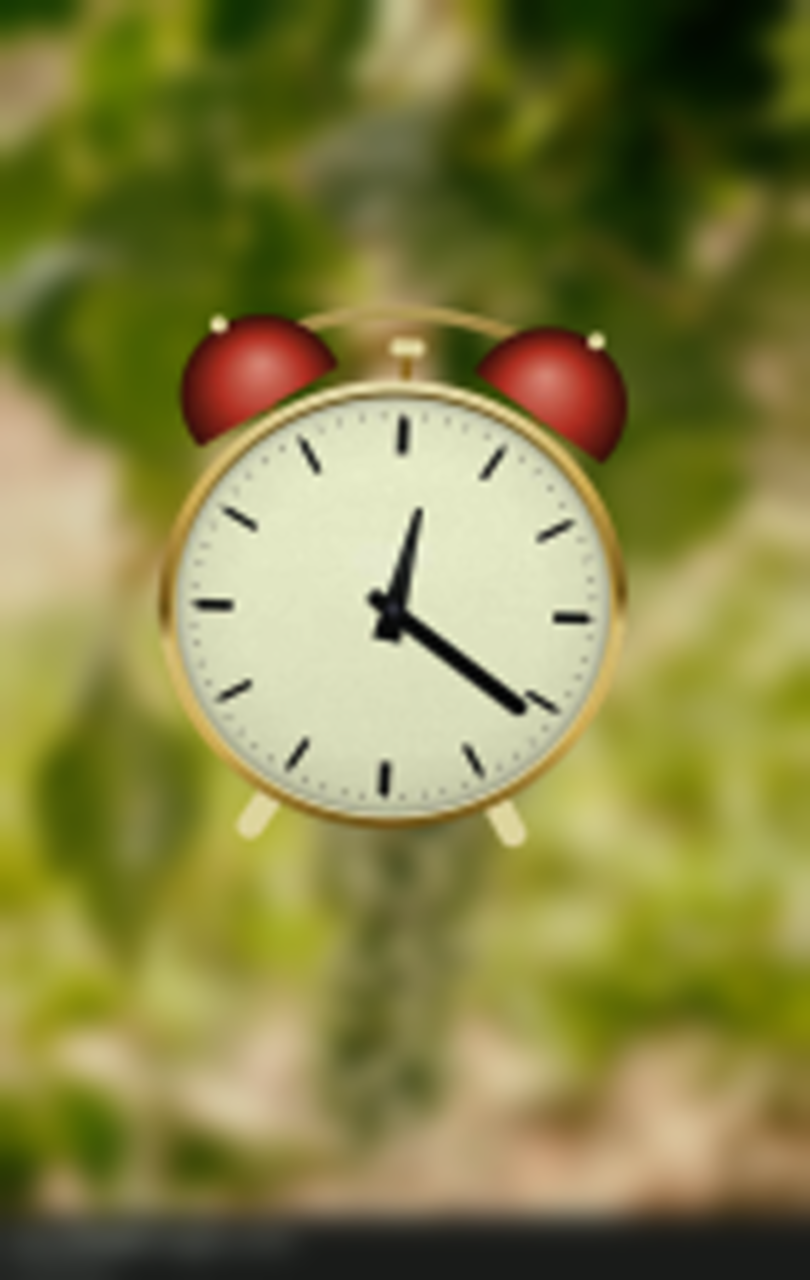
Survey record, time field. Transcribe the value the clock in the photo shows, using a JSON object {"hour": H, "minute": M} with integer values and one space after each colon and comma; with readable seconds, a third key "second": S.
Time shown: {"hour": 12, "minute": 21}
